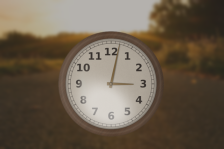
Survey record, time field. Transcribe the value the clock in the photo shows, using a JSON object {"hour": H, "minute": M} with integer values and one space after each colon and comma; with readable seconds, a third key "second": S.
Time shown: {"hour": 3, "minute": 2}
